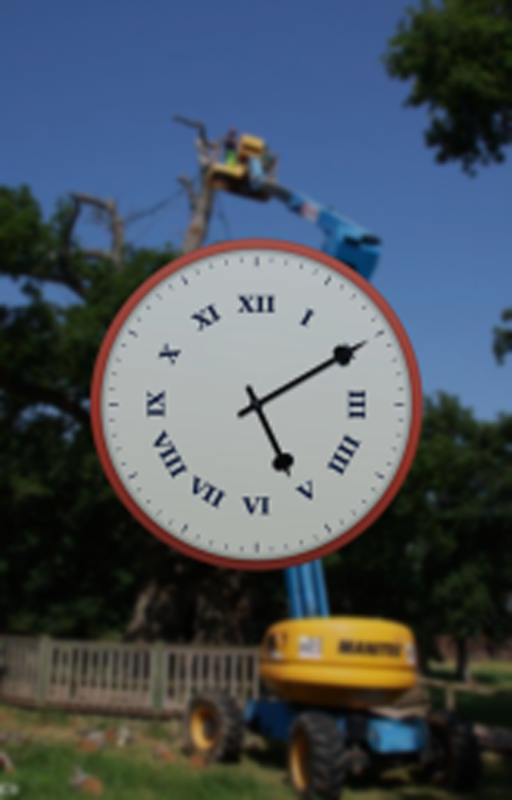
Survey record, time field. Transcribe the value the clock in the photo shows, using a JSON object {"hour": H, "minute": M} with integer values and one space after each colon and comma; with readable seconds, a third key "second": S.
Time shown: {"hour": 5, "minute": 10}
